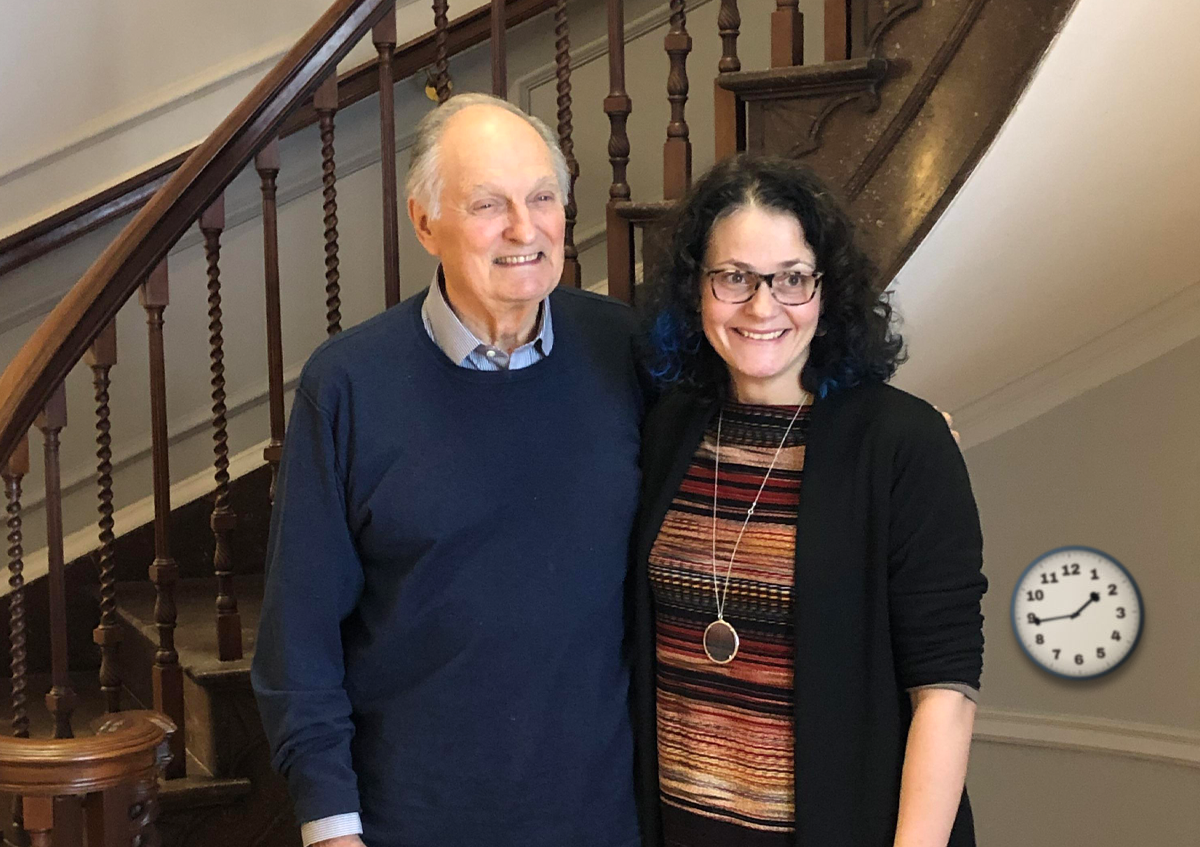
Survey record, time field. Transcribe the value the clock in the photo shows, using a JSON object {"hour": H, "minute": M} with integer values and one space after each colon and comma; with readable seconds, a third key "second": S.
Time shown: {"hour": 1, "minute": 44}
